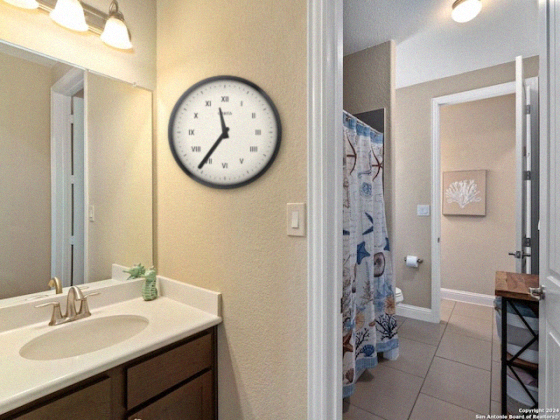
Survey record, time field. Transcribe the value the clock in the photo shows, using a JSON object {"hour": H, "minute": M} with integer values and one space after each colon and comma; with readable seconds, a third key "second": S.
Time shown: {"hour": 11, "minute": 36}
